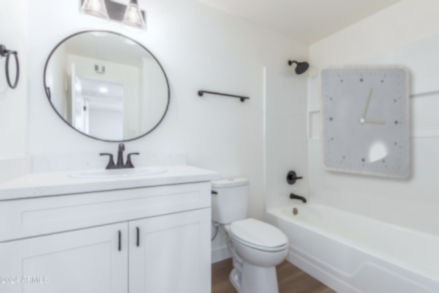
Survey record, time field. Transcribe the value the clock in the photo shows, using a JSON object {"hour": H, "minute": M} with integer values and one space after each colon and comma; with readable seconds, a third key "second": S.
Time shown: {"hour": 3, "minute": 3}
